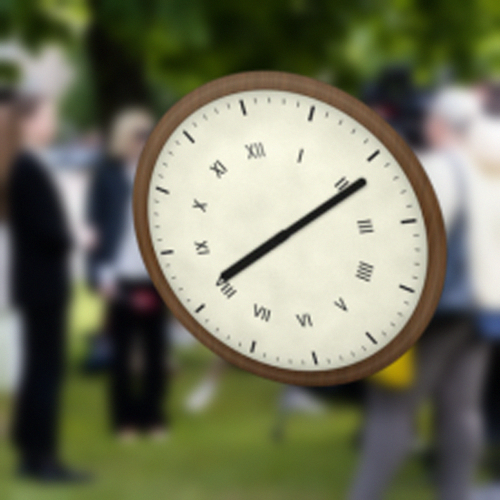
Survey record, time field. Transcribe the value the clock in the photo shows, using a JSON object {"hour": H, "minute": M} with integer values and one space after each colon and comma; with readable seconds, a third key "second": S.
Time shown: {"hour": 8, "minute": 11}
